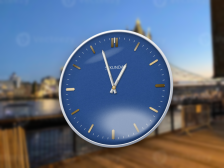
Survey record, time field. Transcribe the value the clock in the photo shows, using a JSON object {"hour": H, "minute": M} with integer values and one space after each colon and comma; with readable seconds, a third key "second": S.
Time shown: {"hour": 12, "minute": 57}
